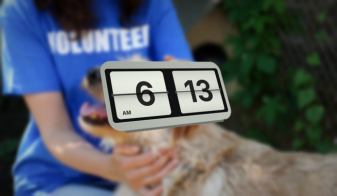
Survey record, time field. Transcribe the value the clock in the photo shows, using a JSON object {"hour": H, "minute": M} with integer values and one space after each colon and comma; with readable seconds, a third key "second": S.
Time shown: {"hour": 6, "minute": 13}
